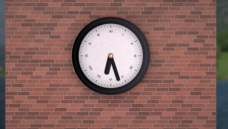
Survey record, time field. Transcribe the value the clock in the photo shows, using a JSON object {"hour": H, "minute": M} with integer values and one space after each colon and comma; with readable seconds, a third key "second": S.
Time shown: {"hour": 6, "minute": 27}
